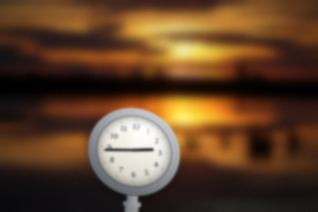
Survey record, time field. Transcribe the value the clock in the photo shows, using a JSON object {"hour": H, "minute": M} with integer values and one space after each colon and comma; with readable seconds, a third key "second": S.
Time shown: {"hour": 2, "minute": 44}
